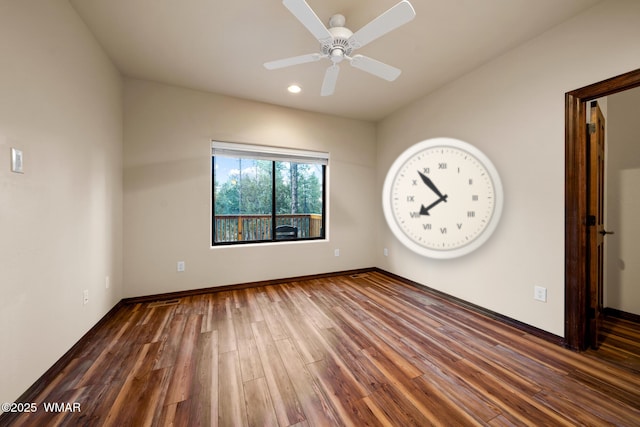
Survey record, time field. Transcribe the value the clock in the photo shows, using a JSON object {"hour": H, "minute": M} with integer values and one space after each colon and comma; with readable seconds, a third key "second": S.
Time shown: {"hour": 7, "minute": 53}
